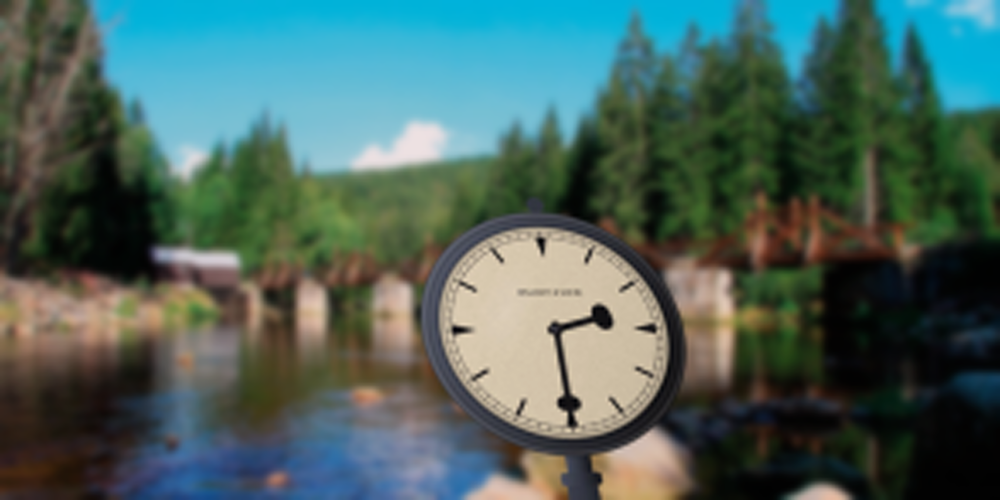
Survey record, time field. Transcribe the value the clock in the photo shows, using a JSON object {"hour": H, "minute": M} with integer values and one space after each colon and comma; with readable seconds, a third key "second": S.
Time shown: {"hour": 2, "minute": 30}
